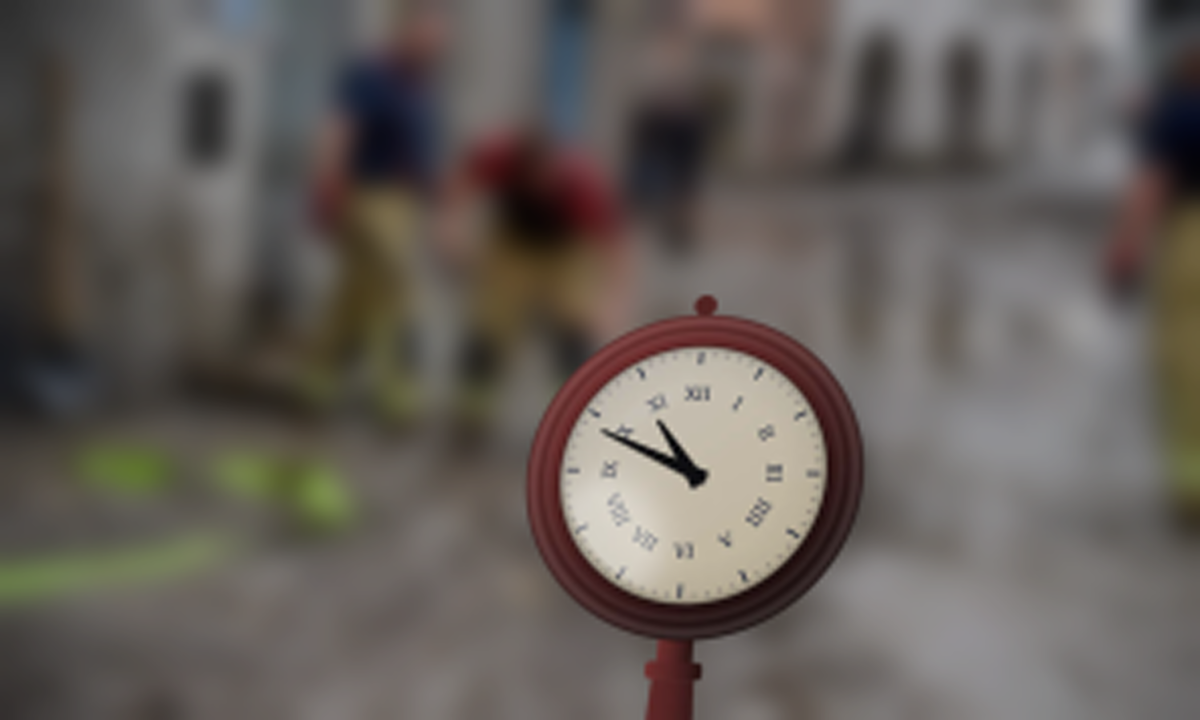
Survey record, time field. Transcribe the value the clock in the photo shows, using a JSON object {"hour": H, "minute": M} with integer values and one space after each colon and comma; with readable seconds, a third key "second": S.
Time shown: {"hour": 10, "minute": 49}
